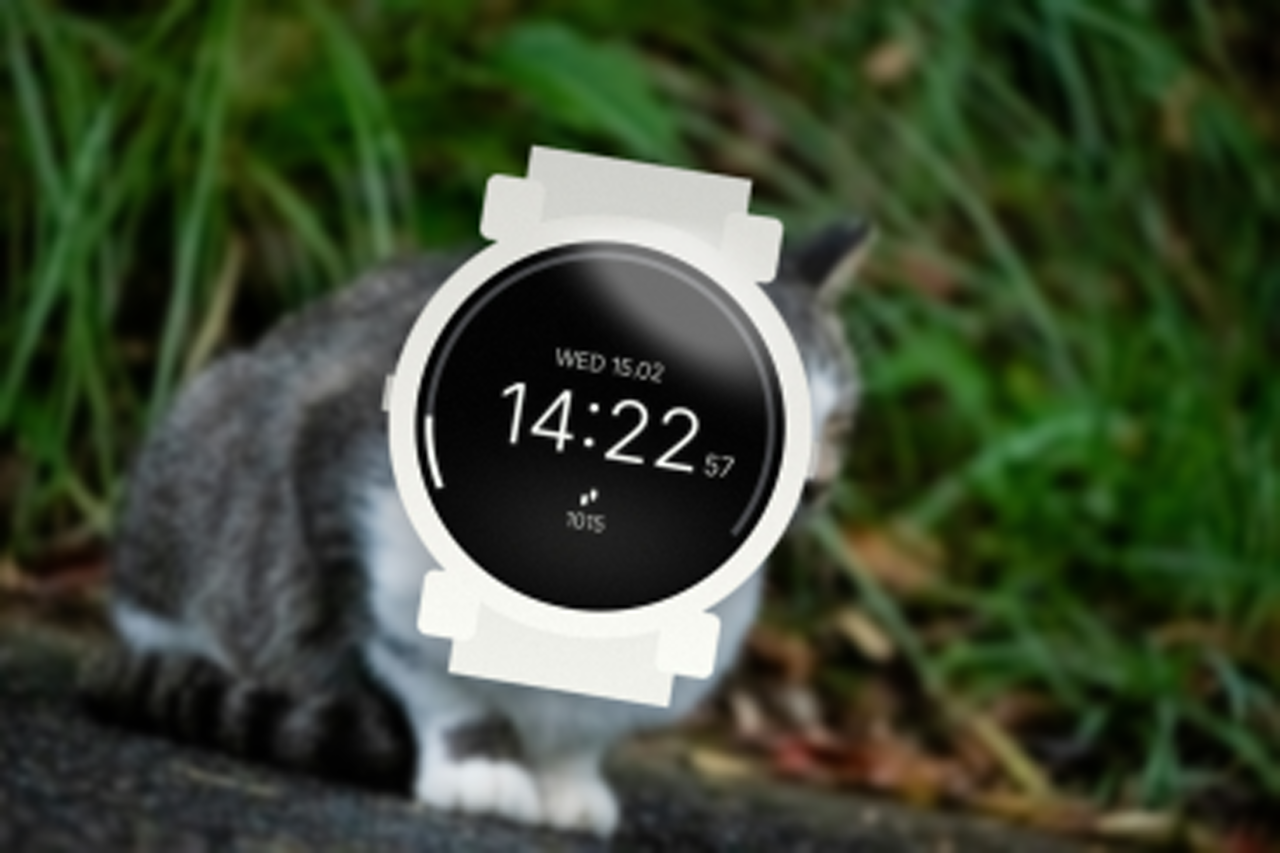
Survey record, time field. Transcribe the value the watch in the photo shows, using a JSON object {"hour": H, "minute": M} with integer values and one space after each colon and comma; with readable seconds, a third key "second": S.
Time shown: {"hour": 14, "minute": 22, "second": 57}
